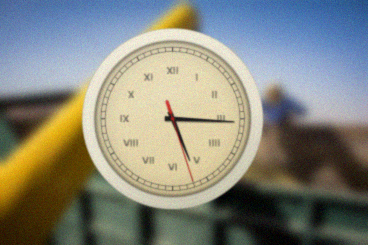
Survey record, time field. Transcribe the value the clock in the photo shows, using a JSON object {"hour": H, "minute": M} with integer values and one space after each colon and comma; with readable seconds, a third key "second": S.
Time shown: {"hour": 5, "minute": 15, "second": 27}
